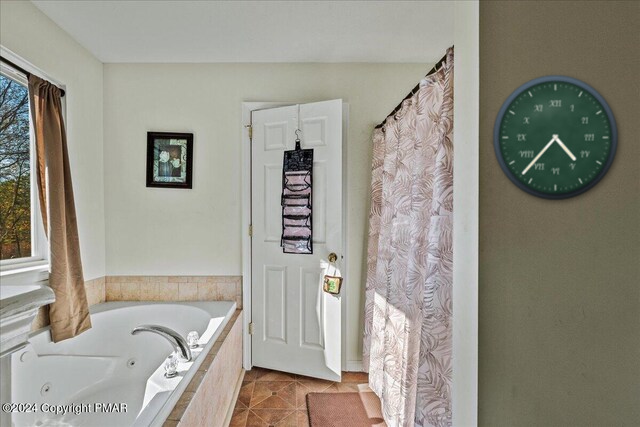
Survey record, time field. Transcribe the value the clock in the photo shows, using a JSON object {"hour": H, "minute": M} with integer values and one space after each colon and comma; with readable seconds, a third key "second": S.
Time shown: {"hour": 4, "minute": 37}
